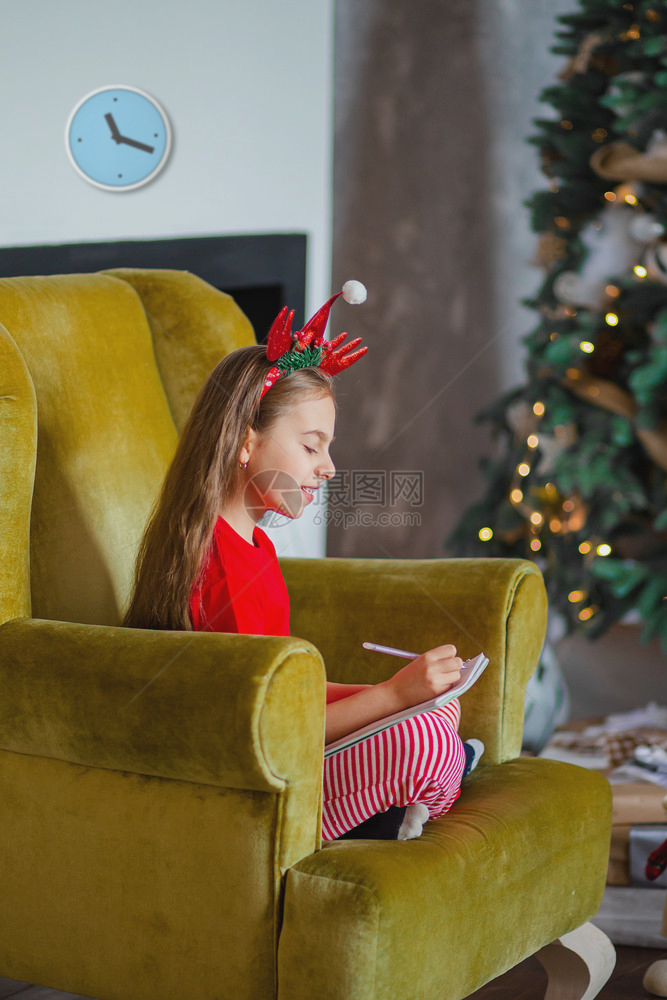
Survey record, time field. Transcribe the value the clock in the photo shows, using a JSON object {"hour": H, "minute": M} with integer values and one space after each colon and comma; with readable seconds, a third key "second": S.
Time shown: {"hour": 11, "minute": 19}
